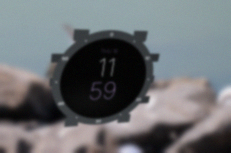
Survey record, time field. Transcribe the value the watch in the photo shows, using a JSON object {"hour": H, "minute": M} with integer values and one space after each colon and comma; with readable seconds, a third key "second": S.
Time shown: {"hour": 11, "minute": 59}
